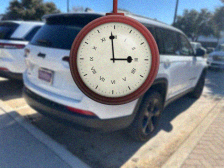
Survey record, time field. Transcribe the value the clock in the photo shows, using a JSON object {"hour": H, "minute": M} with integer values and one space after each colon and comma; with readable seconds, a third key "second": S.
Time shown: {"hour": 2, "minute": 59}
